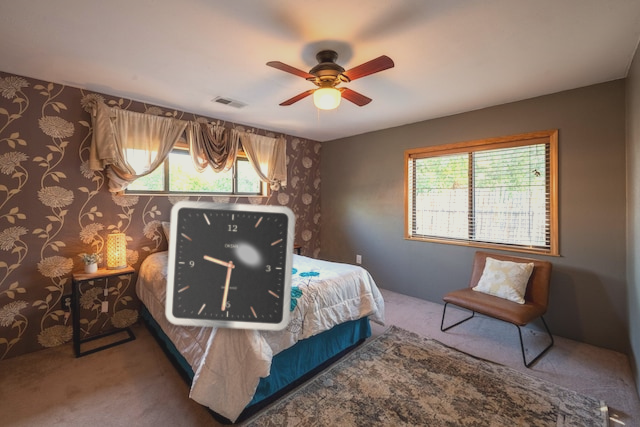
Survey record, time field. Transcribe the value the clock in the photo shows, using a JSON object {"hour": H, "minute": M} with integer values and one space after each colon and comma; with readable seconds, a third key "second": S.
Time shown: {"hour": 9, "minute": 31}
